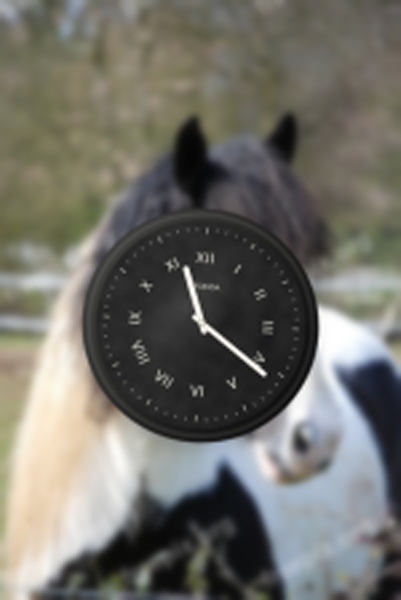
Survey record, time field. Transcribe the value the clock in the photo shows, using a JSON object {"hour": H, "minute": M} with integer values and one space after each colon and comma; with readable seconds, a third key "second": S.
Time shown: {"hour": 11, "minute": 21}
